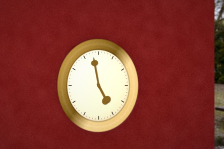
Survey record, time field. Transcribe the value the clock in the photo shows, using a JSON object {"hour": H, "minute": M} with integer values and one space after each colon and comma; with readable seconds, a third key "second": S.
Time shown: {"hour": 4, "minute": 58}
